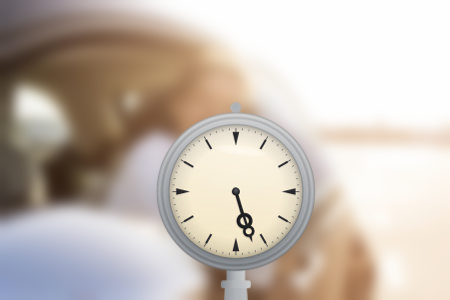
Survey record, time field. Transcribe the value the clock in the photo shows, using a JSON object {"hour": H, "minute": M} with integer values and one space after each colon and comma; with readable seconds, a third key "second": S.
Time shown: {"hour": 5, "minute": 27}
